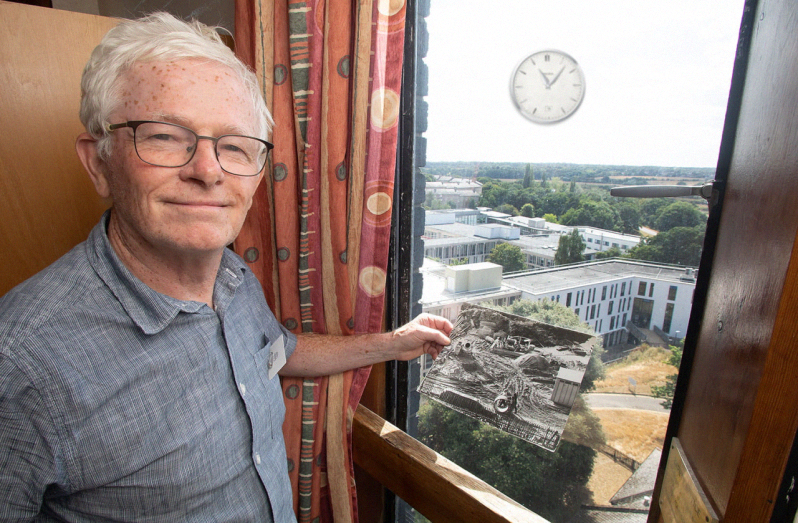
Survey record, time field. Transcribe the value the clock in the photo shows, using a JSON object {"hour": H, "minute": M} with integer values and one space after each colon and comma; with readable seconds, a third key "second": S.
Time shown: {"hour": 11, "minute": 7}
